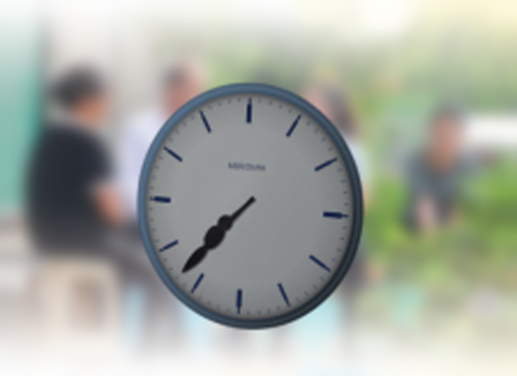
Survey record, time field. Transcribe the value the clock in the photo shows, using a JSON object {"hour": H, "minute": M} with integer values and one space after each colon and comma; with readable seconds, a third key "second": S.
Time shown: {"hour": 7, "minute": 37}
